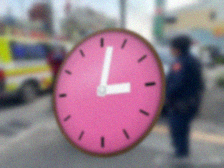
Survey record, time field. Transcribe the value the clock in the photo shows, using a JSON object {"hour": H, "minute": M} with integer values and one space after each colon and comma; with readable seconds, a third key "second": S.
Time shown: {"hour": 3, "minute": 2}
